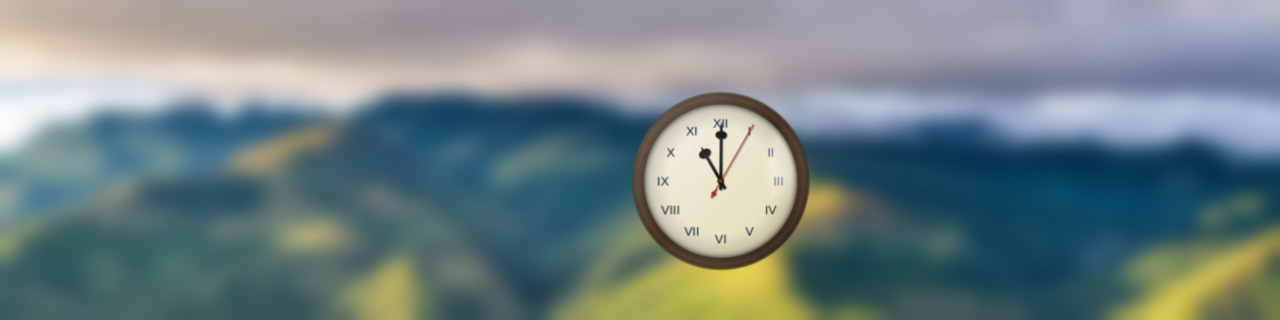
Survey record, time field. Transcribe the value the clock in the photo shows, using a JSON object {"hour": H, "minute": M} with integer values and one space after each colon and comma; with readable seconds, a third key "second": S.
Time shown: {"hour": 11, "minute": 0, "second": 5}
